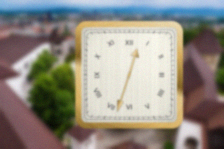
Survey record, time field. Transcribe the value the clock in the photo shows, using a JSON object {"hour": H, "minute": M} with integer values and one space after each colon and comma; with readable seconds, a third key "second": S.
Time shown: {"hour": 12, "minute": 33}
